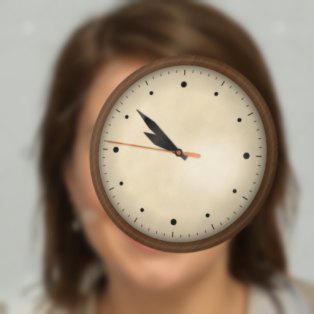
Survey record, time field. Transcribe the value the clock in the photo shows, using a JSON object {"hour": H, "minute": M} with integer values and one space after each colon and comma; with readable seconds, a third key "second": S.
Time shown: {"hour": 9, "minute": 51, "second": 46}
